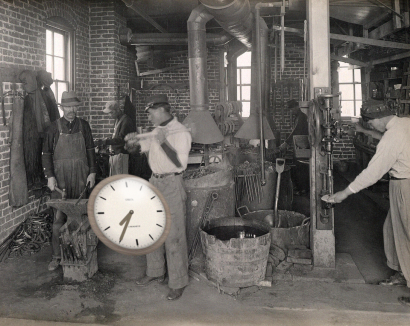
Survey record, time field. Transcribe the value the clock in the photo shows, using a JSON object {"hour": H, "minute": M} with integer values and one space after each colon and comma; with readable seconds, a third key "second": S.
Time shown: {"hour": 7, "minute": 35}
